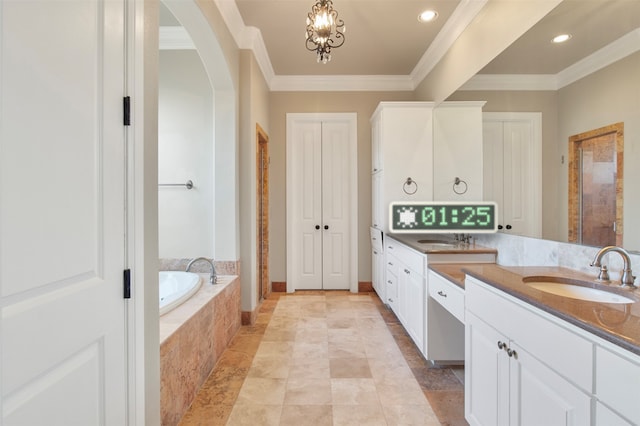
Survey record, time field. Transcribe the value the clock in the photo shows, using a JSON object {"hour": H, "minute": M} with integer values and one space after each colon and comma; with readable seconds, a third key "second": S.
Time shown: {"hour": 1, "minute": 25}
